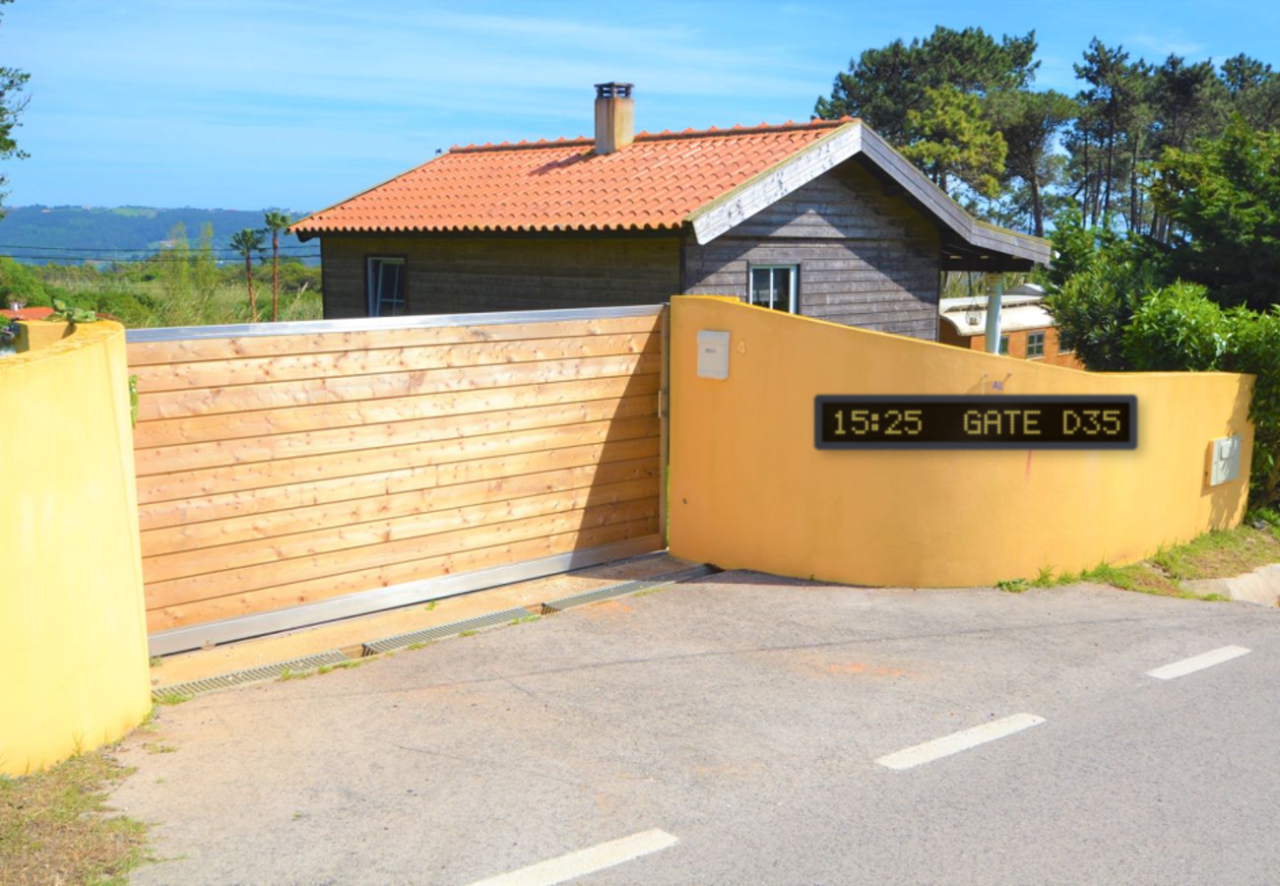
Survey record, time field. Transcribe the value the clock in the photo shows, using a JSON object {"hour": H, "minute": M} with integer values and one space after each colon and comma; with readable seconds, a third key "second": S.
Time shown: {"hour": 15, "minute": 25}
